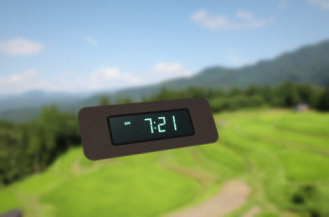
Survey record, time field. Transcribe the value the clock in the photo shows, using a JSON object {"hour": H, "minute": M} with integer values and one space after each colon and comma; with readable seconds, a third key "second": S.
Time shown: {"hour": 7, "minute": 21}
